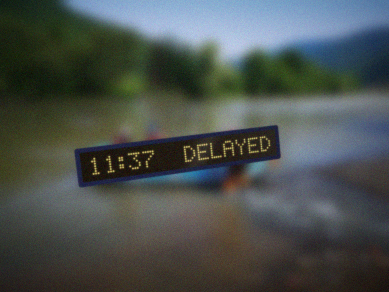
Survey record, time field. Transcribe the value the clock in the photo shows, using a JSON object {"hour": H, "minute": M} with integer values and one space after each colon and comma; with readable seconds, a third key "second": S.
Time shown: {"hour": 11, "minute": 37}
